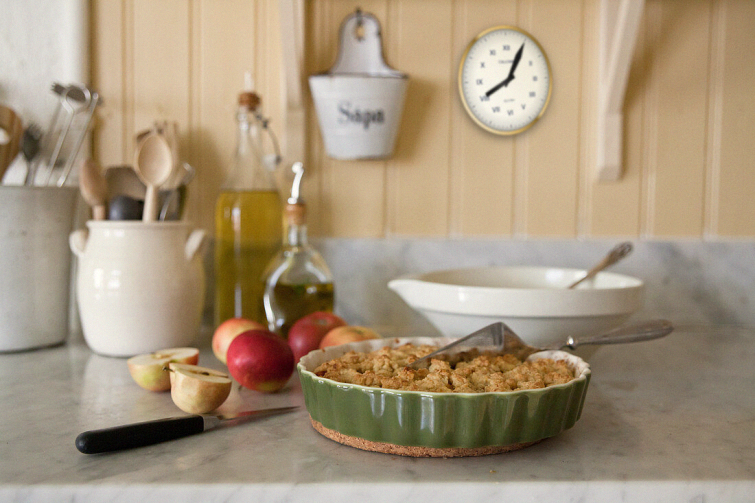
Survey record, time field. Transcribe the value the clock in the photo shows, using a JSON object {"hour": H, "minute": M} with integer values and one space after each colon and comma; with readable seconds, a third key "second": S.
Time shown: {"hour": 8, "minute": 5}
